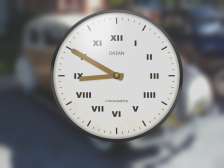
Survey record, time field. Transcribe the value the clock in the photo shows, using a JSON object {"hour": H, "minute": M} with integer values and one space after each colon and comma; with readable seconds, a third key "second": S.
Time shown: {"hour": 8, "minute": 50}
